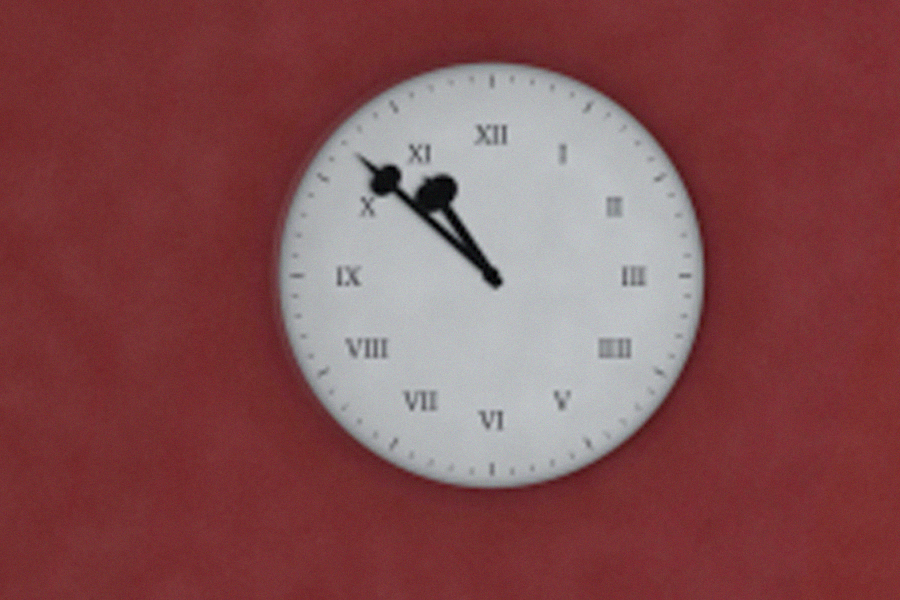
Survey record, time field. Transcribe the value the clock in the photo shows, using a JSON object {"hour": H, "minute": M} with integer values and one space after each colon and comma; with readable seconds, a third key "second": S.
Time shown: {"hour": 10, "minute": 52}
